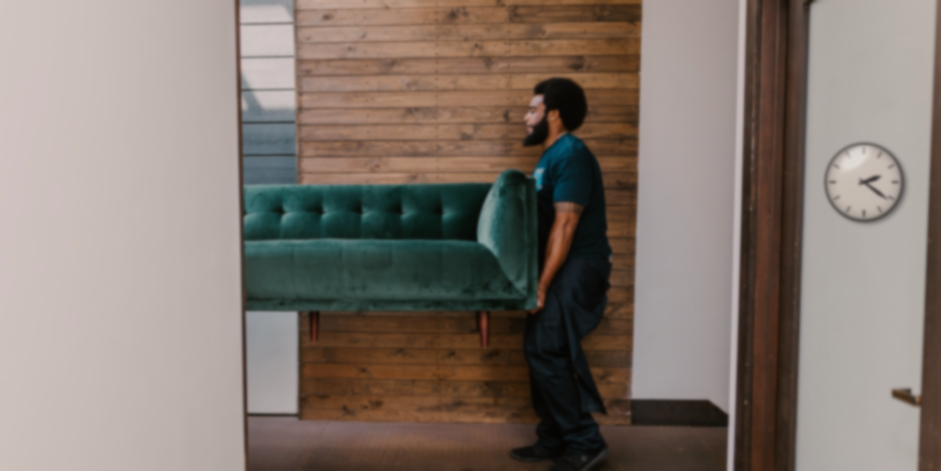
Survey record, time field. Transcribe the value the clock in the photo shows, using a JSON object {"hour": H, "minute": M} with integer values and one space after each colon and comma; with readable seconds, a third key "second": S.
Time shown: {"hour": 2, "minute": 21}
